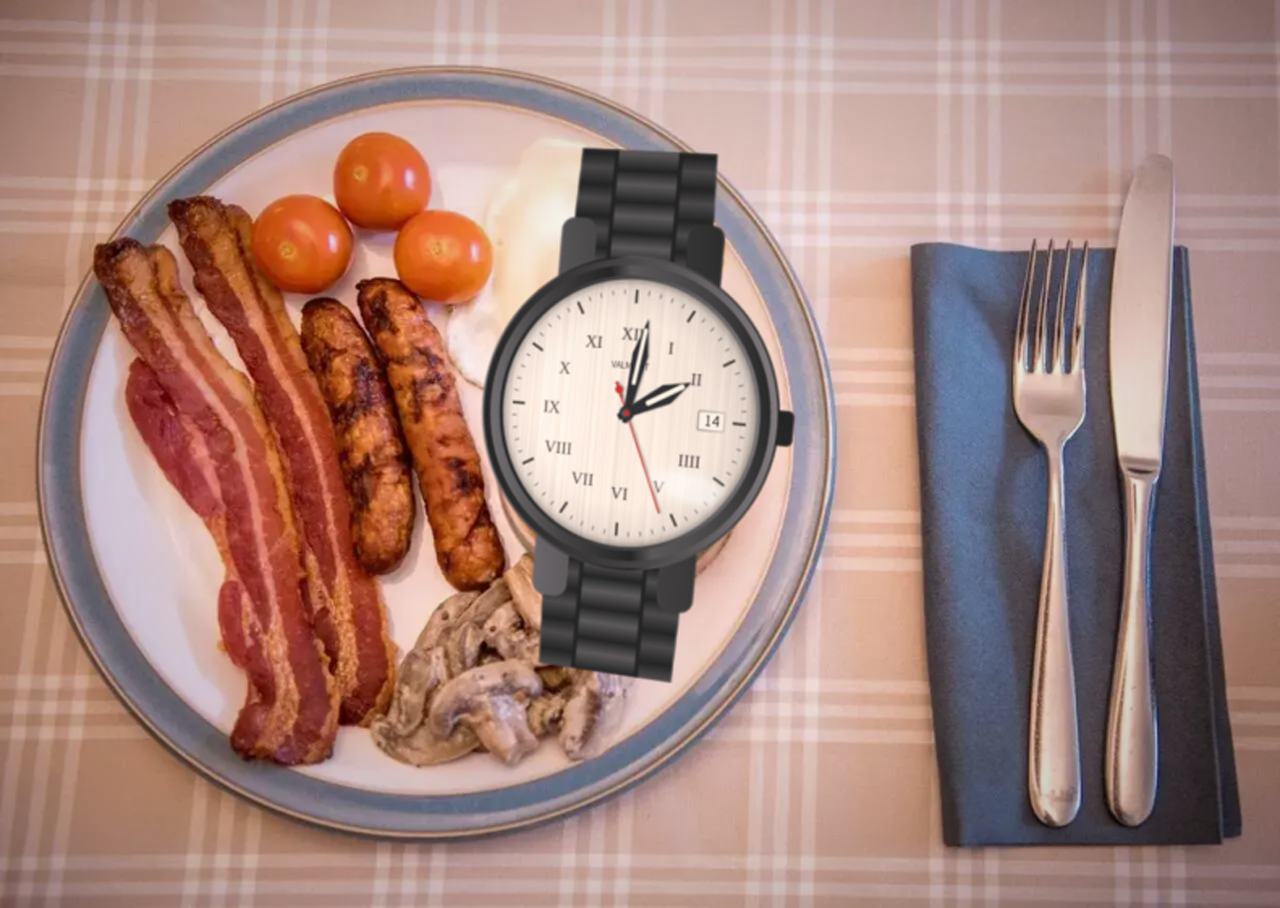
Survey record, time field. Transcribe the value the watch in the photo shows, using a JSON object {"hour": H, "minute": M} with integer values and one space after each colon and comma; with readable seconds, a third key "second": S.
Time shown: {"hour": 2, "minute": 1, "second": 26}
